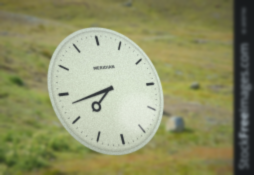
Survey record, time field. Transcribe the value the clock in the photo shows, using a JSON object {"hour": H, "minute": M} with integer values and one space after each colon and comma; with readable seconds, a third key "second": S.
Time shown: {"hour": 7, "minute": 43}
